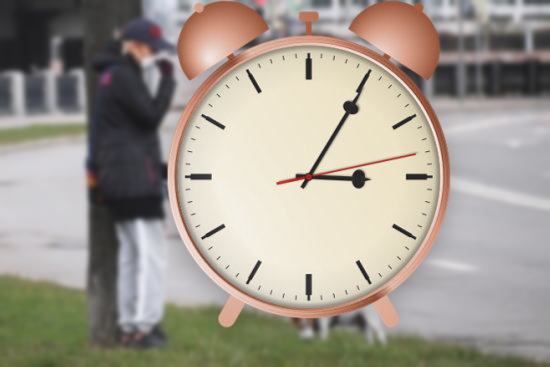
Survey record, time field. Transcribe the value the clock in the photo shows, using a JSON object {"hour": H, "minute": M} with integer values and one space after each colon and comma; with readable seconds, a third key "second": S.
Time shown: {"hour": 3, "minute": 5, "second": 13}
